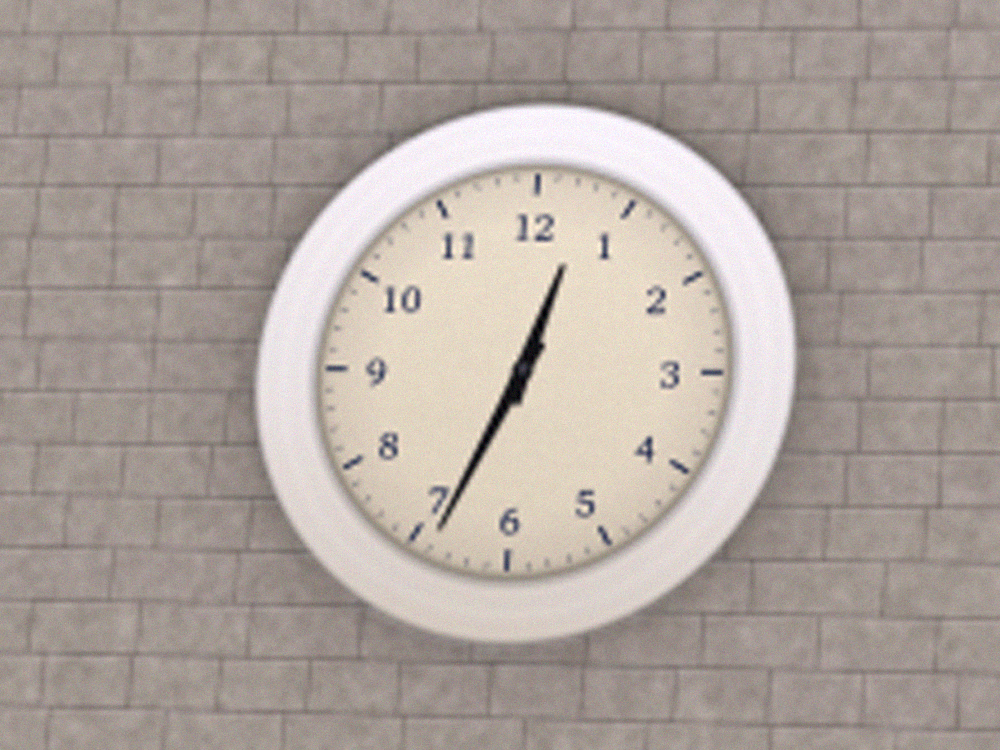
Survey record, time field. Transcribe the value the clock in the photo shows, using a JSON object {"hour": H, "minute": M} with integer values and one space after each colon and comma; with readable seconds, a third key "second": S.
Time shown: {"hour": 12, "minute": 34}
